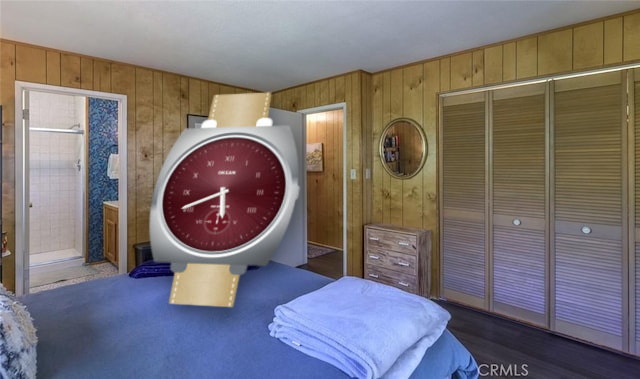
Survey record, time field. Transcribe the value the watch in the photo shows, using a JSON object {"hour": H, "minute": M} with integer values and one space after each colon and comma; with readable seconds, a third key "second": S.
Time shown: {"hour": 5, "minute": 41}
